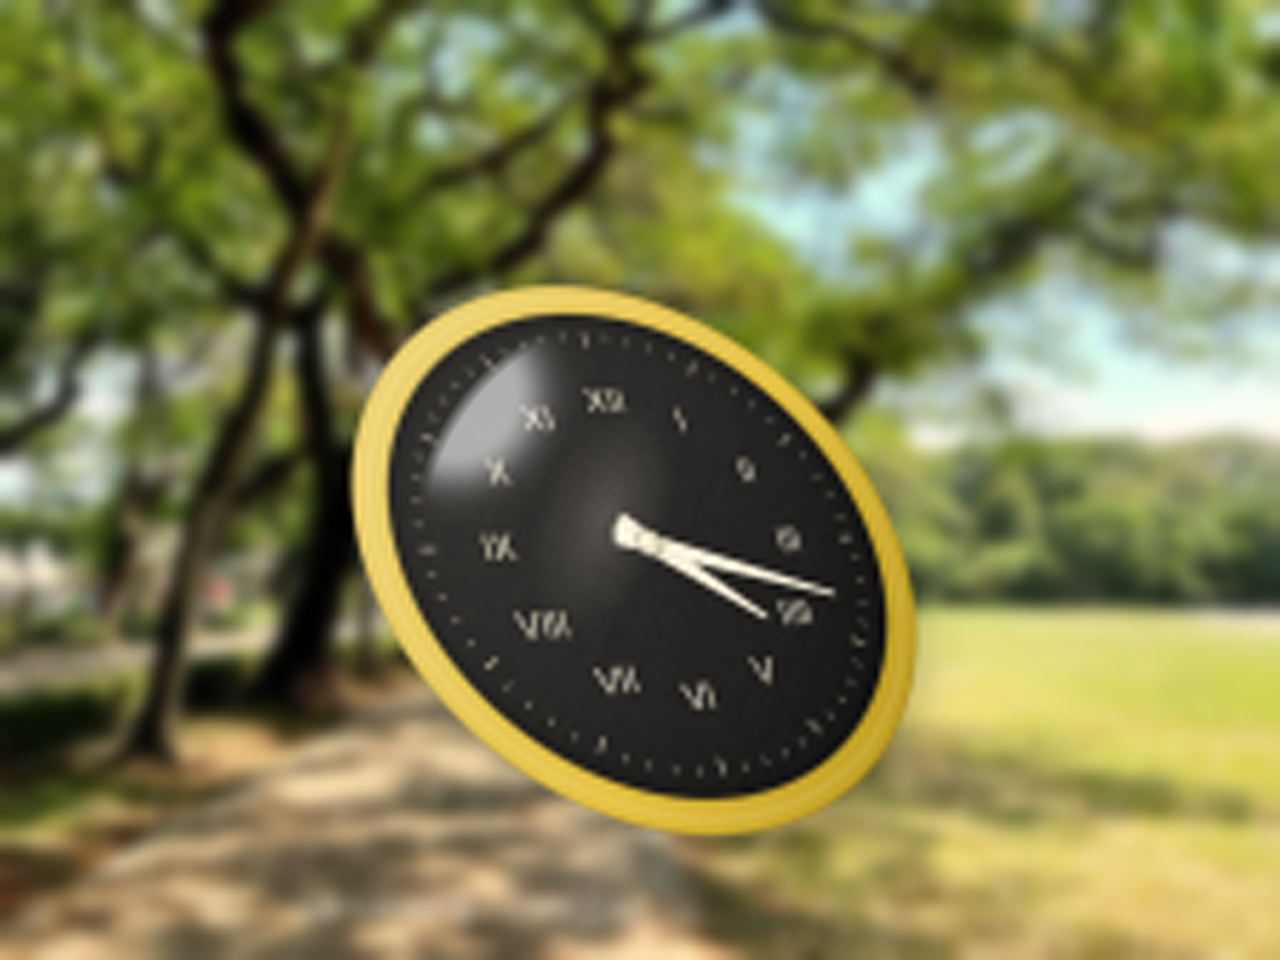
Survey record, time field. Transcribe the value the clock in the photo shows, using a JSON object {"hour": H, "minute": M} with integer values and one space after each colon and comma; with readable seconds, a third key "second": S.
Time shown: {"hour": 4, "minute": 18}
